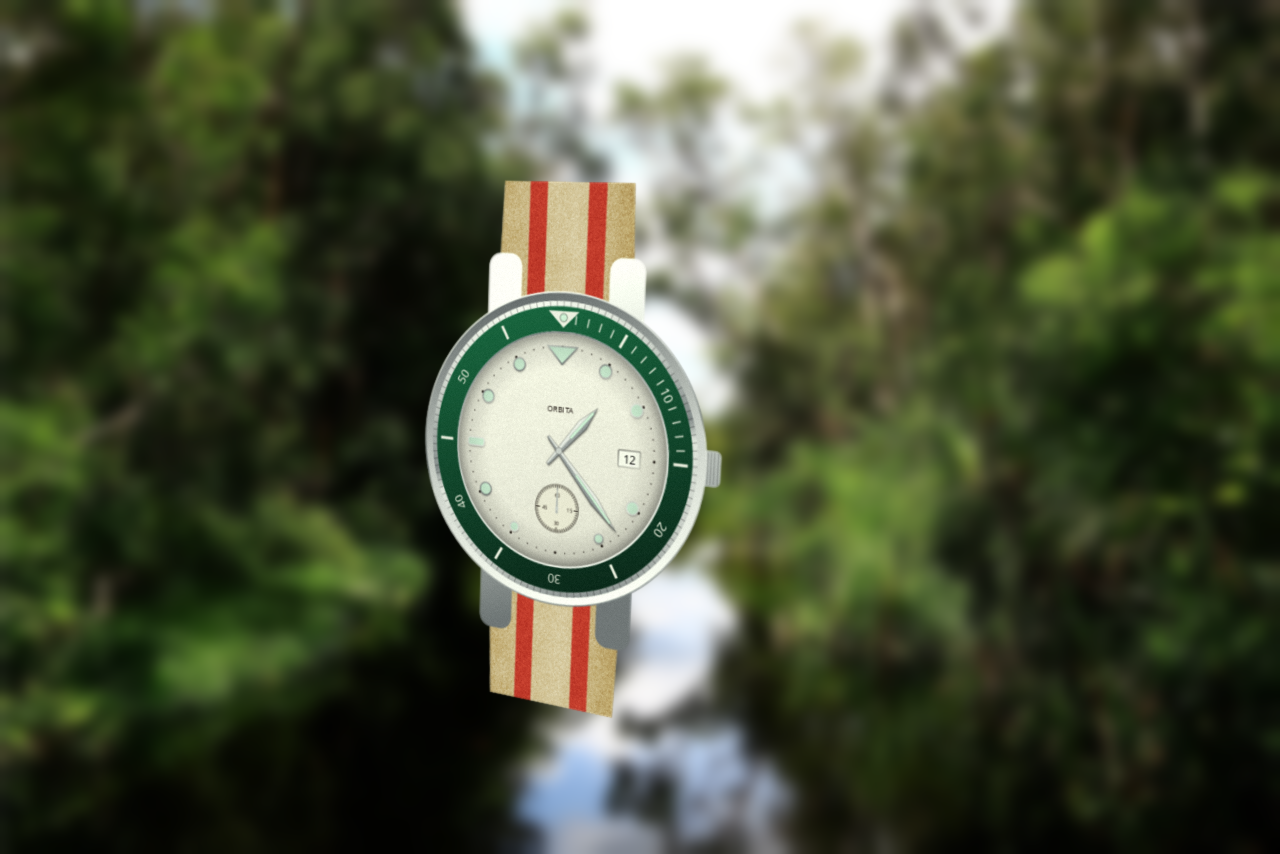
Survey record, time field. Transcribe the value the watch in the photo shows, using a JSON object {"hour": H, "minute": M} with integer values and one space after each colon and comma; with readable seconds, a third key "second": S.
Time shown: {"hour": 1, "minute": 23}
